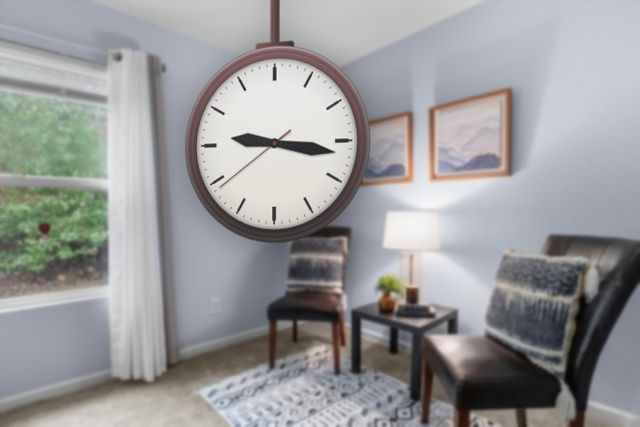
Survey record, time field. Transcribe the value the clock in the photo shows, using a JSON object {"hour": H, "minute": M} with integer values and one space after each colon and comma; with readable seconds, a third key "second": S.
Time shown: {"hour": 9, "minute": 16, "second": 39}
